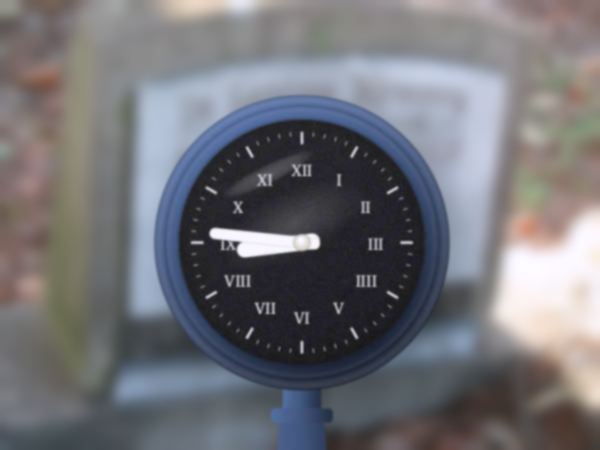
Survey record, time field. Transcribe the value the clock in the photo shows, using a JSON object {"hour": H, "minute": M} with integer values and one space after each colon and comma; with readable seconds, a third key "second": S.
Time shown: {"hour": 8, "minute": 46}
